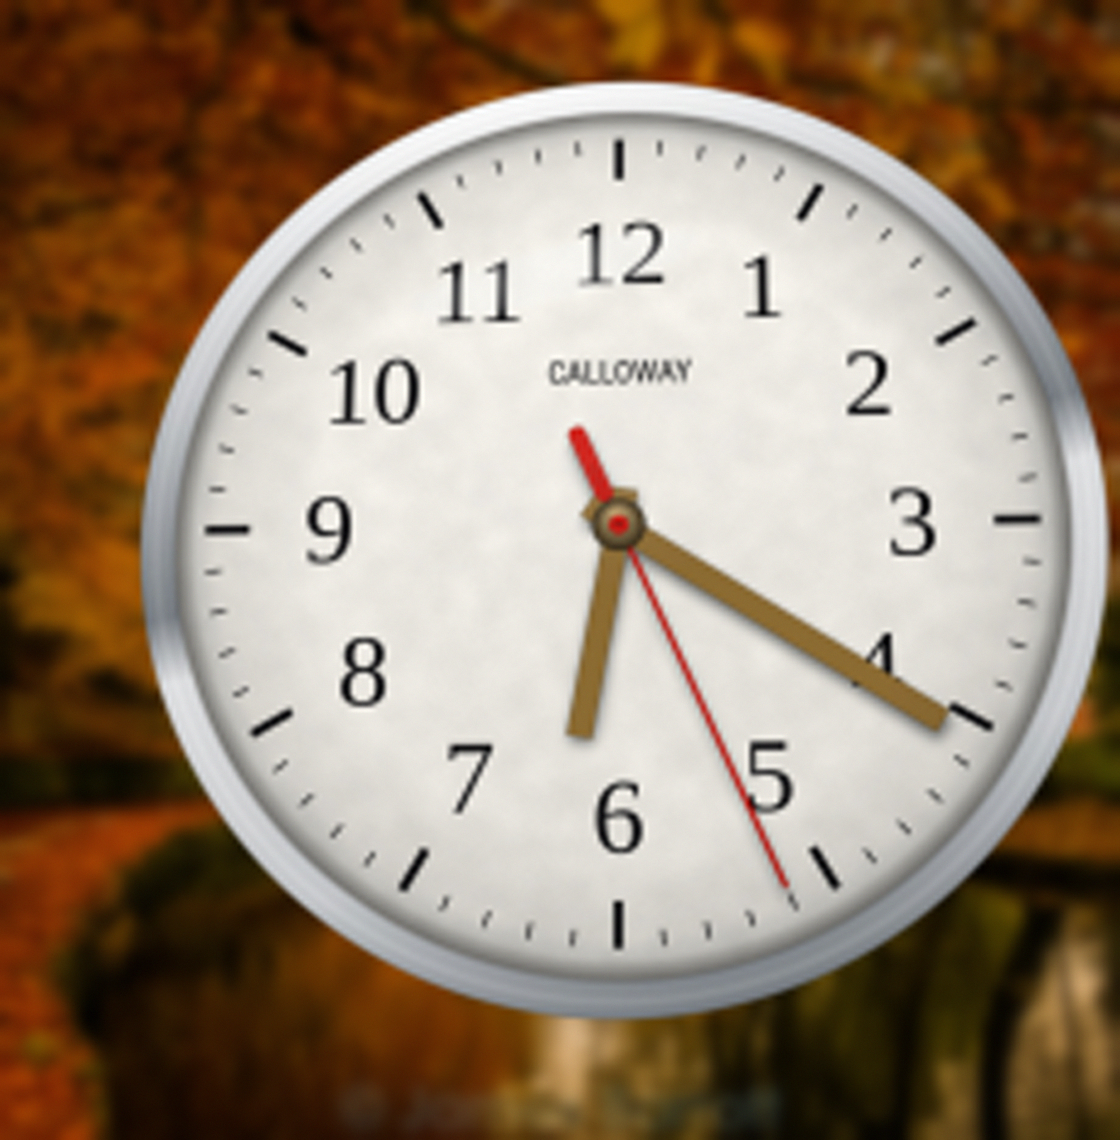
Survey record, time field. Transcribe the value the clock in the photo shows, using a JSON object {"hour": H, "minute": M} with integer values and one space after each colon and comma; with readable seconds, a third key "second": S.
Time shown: {"hour": 6, "minute": 20, "second": 26}
